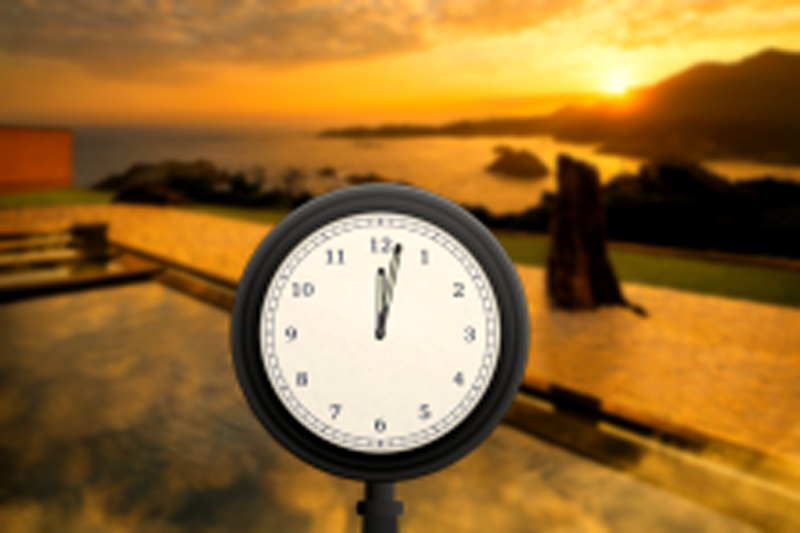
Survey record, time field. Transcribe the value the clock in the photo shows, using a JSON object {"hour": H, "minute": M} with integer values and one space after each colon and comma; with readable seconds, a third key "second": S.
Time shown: {"hour": 12, "minute": 2}
